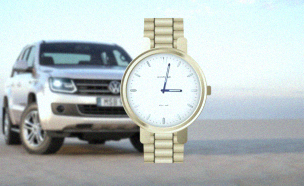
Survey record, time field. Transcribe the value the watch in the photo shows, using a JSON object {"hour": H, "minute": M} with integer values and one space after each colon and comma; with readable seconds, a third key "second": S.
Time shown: {"hour": 3, "minute": 2}
